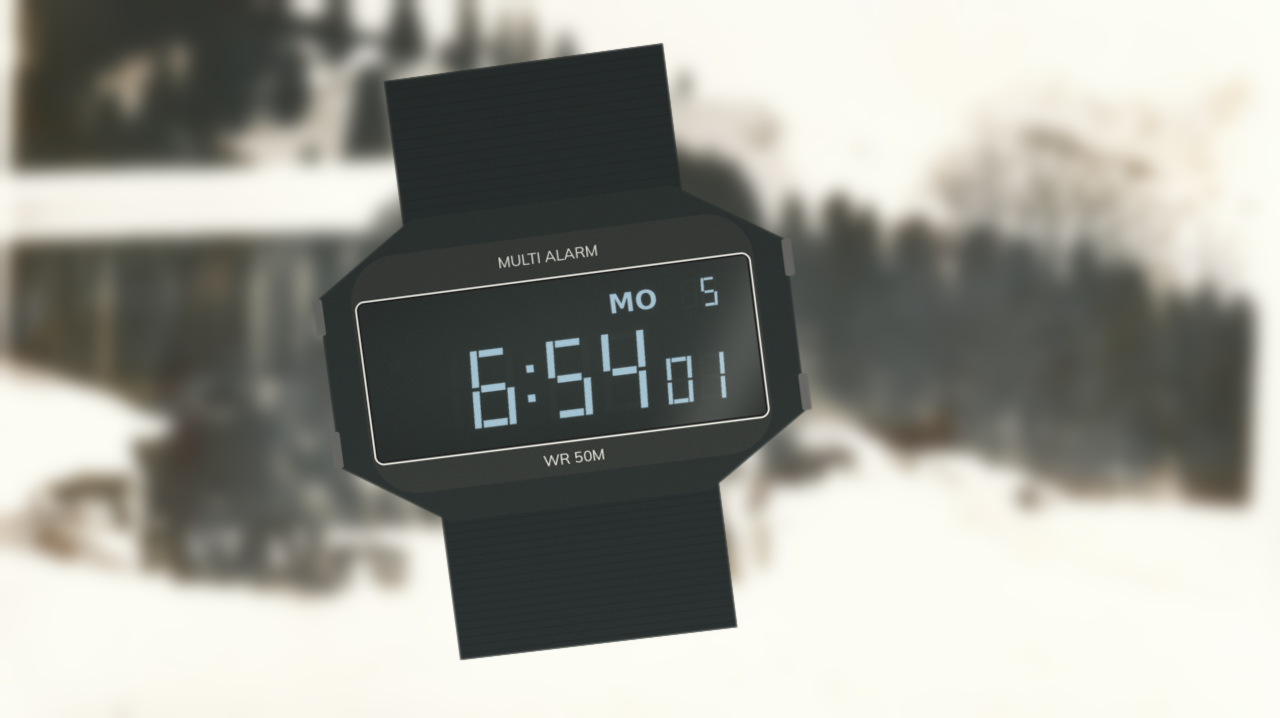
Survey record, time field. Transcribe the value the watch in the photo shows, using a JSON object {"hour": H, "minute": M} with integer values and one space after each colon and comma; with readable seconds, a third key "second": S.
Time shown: {"hour": 6, "minute": 54, "second": 1}
